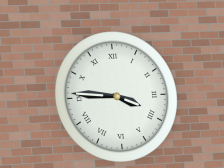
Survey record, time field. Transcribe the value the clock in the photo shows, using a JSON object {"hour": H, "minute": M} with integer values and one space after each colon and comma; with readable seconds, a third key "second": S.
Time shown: {"hour": 3, "minute": 46}
